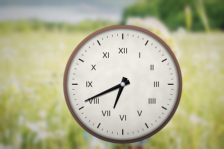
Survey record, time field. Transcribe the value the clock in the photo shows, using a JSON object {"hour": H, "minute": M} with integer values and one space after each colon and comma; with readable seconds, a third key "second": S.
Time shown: {"hour": 6, "minute": 41}
